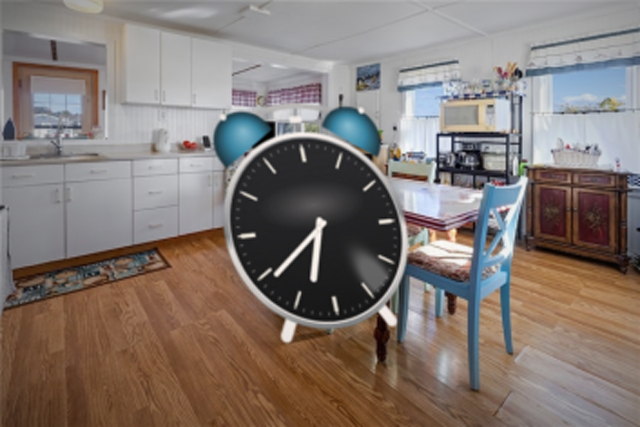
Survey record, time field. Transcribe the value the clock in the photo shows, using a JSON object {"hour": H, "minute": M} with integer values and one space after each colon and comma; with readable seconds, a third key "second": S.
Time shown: {"hour": 6, "minute": 39}
